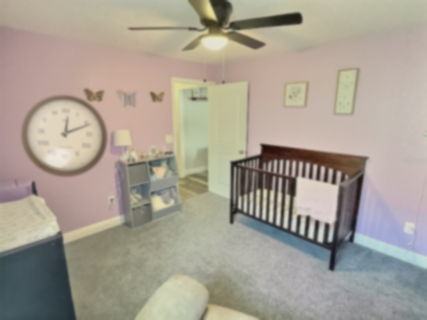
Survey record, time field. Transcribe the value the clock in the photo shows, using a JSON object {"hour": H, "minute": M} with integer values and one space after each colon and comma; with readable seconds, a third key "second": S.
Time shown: {"hour": 12, "minute": 11}
